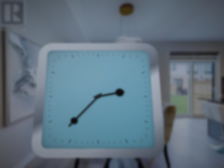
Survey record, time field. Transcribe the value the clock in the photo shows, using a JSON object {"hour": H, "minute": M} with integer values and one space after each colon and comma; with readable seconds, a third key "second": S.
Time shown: {"hour": 2, "minute": 37}
